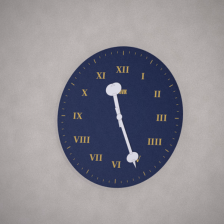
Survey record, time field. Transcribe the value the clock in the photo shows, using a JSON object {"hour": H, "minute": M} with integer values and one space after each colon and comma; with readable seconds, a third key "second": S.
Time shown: {"hour": 11, "minute": 26}
